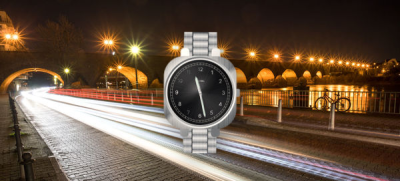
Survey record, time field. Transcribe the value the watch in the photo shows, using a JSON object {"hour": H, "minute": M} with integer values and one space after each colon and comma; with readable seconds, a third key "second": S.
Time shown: {"hour": 11, "minute": 28}
